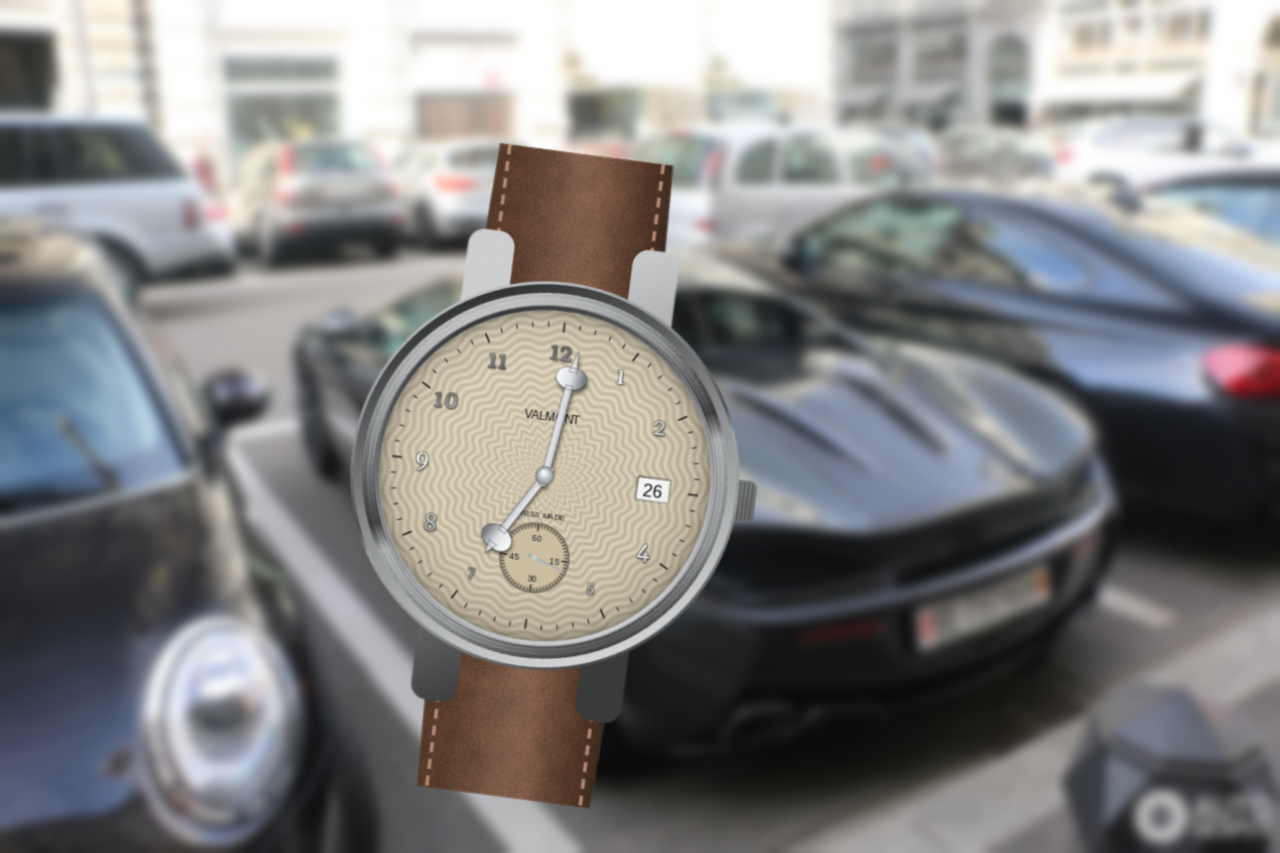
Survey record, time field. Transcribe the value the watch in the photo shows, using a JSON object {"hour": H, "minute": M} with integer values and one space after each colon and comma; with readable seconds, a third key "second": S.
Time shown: {"hour": 7, "minute": 1, "second": 18}
